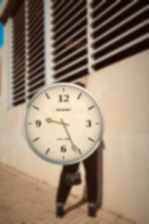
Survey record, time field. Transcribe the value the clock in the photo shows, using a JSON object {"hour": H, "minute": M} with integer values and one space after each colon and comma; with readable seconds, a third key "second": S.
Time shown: {"hour": 9, "minute": 26}
